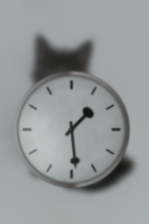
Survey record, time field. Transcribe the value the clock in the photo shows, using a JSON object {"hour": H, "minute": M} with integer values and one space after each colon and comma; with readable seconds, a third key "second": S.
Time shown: {"hour": 1, "minute": 29}
